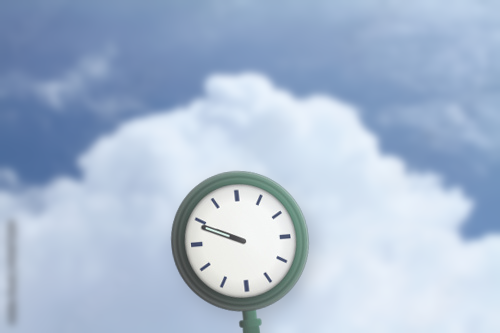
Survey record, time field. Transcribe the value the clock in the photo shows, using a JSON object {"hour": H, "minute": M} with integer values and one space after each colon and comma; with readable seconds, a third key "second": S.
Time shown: {"hour": 9, "minute": 49}
